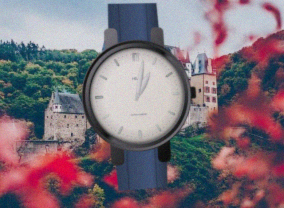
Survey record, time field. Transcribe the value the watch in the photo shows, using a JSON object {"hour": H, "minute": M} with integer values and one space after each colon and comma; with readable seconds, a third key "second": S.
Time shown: {"hour": 1, "minute": 2}
